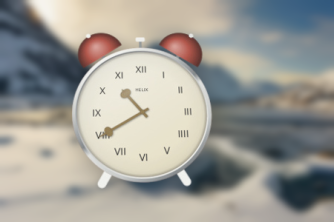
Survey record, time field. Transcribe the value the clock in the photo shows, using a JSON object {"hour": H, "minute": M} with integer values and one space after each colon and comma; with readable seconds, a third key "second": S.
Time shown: {"hour": 10, "minute": 40}
